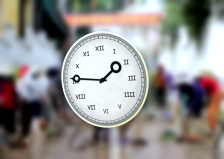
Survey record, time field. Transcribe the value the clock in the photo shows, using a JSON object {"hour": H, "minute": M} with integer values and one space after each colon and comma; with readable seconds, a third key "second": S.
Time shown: {"hour": 1, "minute": 46}
